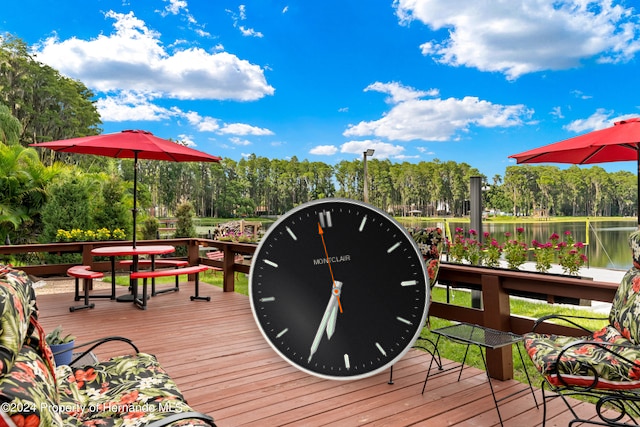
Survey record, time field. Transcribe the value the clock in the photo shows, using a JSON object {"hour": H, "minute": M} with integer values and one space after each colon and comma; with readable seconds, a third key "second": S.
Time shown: {"hour": 6, "minute": 34, "second": 59}
